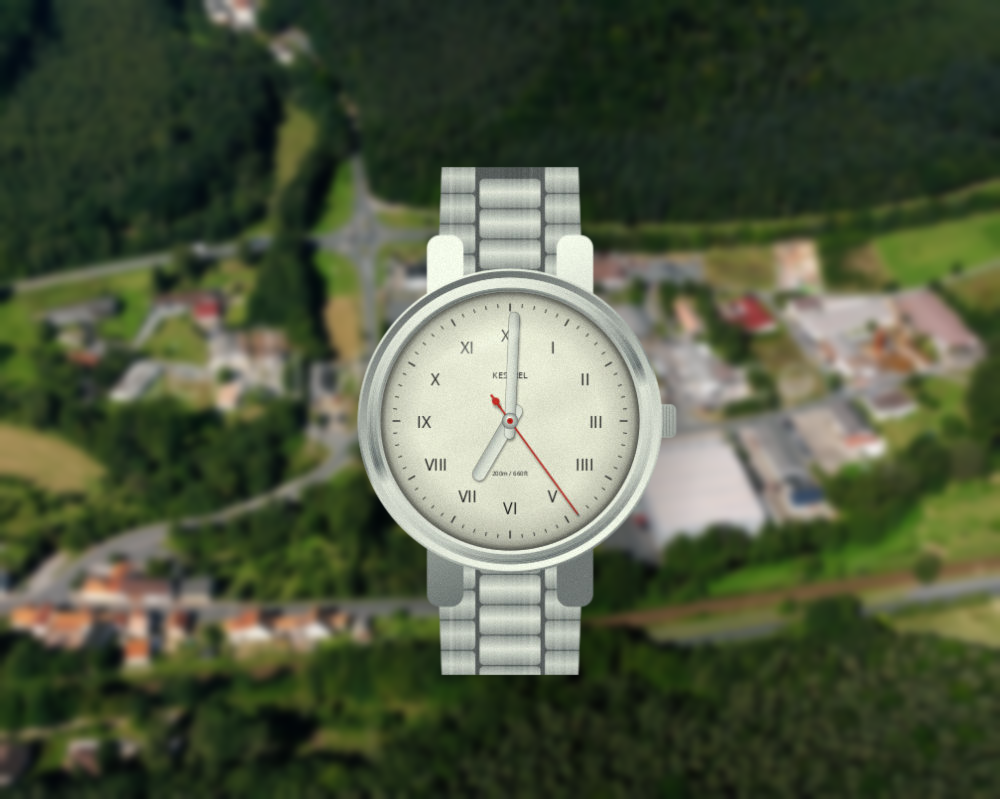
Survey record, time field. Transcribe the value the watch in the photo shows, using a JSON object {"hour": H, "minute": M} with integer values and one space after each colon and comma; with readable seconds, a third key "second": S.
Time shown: {"hour": 7, "minute": 0, "second": 24}
